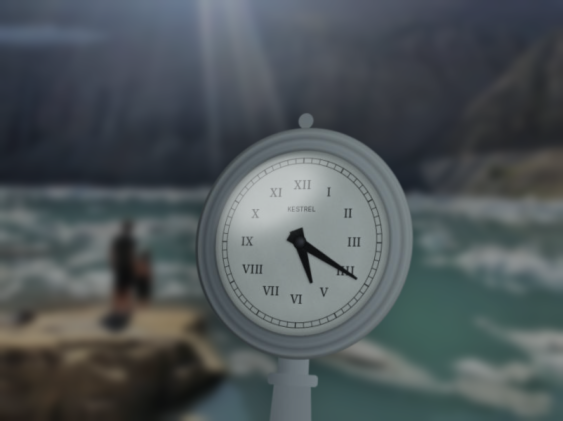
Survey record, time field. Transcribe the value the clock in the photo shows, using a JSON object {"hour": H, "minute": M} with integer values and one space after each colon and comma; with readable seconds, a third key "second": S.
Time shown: {"hour": 5, "minute": 20}
